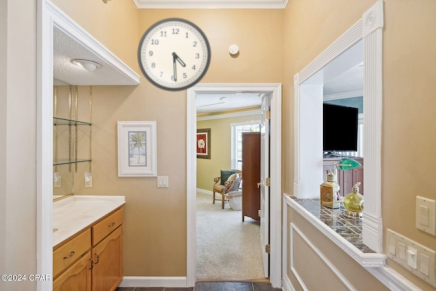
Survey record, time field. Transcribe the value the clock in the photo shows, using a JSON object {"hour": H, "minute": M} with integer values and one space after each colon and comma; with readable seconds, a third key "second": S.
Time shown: {"hour": 4, "minute": 29}
